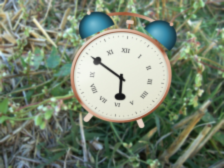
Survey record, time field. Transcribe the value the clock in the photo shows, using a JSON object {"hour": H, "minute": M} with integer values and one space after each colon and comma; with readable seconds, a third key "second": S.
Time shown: {"hour": 5, "minute": 50}
